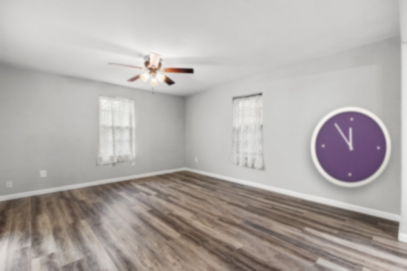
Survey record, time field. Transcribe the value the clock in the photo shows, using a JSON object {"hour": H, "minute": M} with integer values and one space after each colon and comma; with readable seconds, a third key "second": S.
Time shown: {"hour": 11, "minute": 54}
